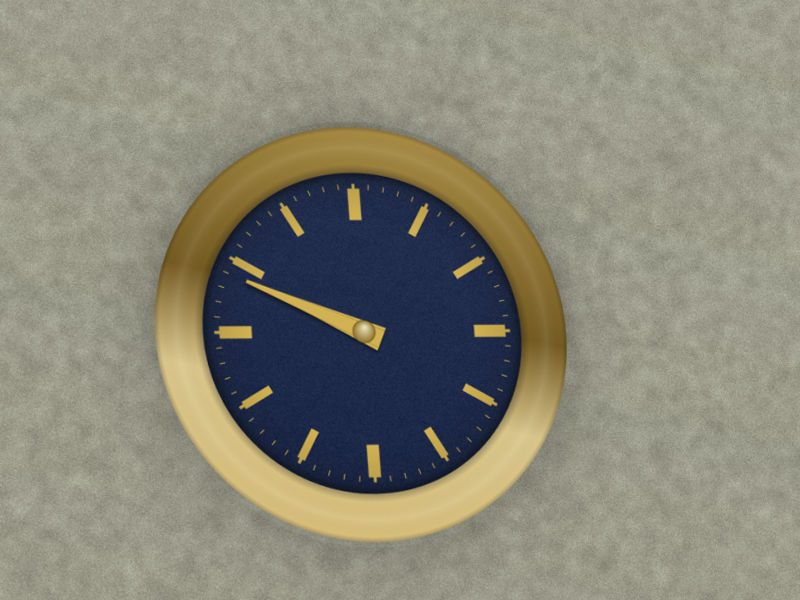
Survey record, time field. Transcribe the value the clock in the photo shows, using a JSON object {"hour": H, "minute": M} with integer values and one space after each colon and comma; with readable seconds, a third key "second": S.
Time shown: {"hour": 9, "minute": 49}
